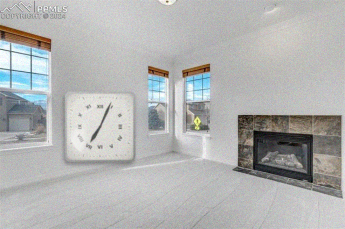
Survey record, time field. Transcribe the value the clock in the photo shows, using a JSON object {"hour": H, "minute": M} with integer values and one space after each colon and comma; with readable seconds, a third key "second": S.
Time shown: {"hour": 7, "minute": 4}
